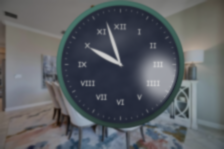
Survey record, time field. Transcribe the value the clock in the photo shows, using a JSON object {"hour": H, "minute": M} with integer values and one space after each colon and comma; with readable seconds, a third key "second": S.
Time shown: {"hour": 9, "minute": 57}
